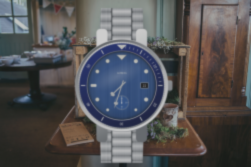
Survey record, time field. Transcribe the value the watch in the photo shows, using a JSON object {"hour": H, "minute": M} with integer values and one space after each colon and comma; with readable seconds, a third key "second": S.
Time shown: {"hour": 7, "minute": 33}
